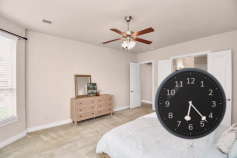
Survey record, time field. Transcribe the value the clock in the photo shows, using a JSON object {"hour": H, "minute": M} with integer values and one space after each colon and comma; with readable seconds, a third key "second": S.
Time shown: {"hour": 6, "minute": 23}
